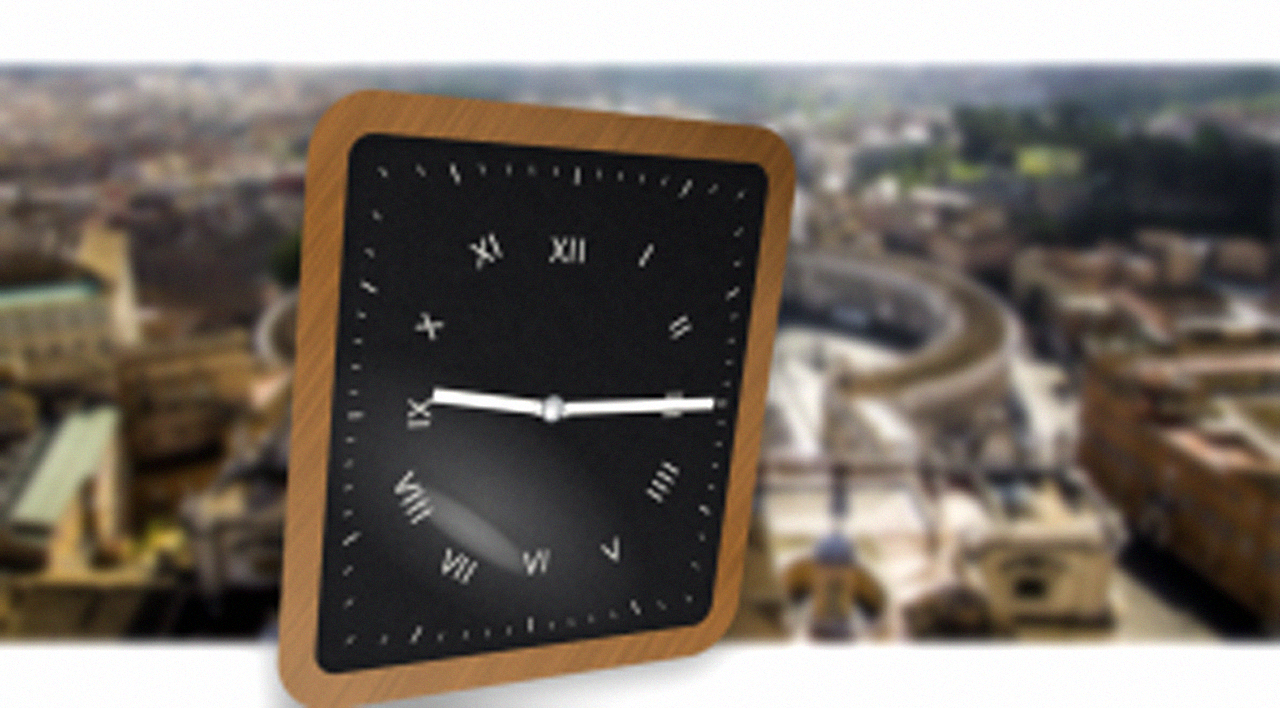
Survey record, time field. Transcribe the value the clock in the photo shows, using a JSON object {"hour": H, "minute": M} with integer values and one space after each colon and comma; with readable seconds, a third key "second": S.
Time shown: {"hour": 9, "minute": 15}
